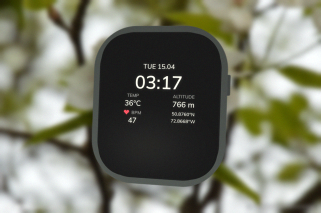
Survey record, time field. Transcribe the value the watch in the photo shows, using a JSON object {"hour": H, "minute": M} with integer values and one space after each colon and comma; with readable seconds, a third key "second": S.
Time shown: {"hour": 3, "minute": 17}
